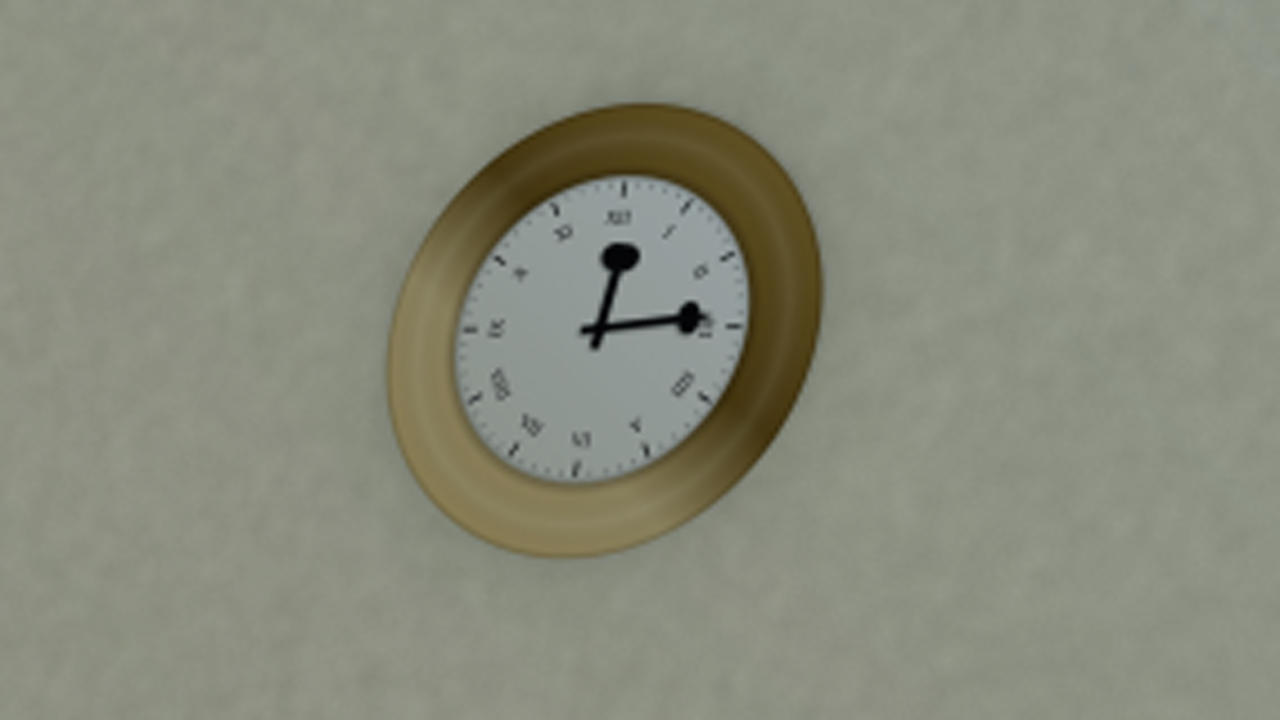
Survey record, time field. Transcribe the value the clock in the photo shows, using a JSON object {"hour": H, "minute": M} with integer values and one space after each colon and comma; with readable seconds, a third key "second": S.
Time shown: {"hour": 12, "minute": 14}
